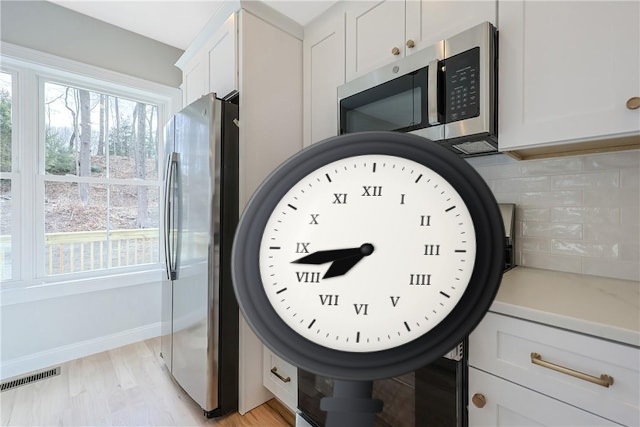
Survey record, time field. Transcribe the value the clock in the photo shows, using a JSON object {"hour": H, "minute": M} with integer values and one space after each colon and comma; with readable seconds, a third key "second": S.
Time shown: {"hour": 7, "minute": 43}
